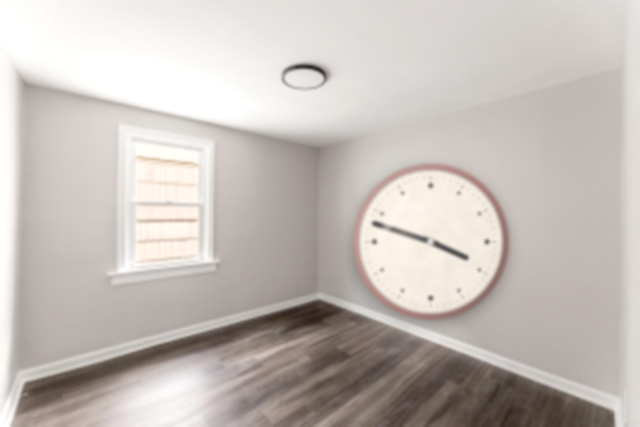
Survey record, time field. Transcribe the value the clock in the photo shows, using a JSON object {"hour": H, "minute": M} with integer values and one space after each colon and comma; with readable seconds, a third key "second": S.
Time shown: {"hour": 3, "minute": 48}
